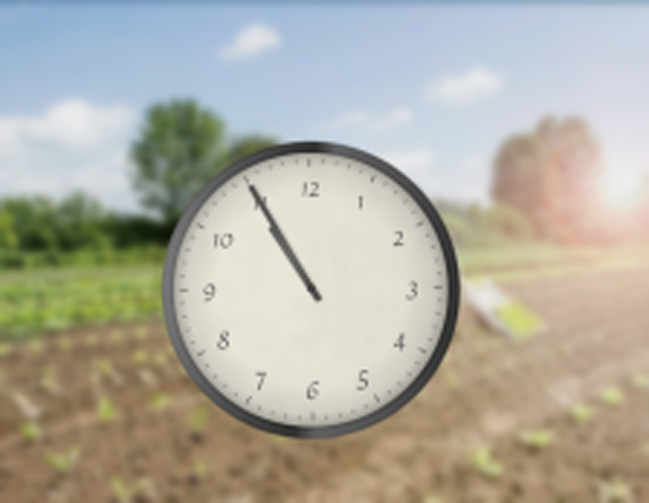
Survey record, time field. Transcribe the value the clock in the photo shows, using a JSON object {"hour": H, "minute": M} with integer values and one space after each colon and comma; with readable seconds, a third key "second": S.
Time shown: {"hour": 10, "minute": 55}
